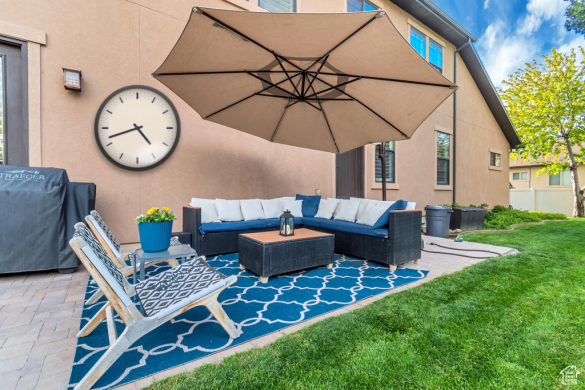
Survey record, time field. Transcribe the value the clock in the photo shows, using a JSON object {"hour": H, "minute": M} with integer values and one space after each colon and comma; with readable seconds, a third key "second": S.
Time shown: {"hour": 4, "minute": 42}
